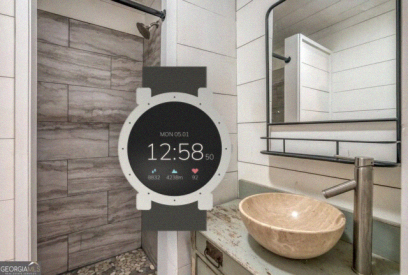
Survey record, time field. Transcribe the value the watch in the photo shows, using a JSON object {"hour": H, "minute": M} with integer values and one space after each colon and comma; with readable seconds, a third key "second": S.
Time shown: {"hour": 12, "minute": 58}
